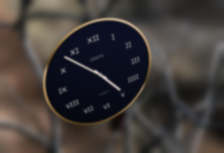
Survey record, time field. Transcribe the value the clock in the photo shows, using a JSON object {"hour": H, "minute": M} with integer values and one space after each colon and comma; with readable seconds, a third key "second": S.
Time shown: {"hour": 4, "minute": 53}
